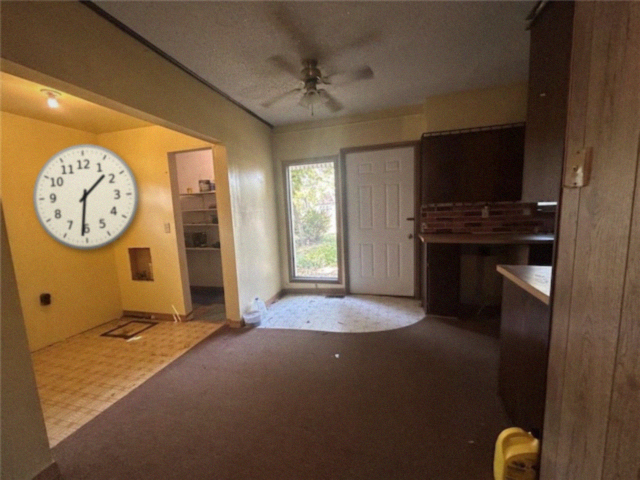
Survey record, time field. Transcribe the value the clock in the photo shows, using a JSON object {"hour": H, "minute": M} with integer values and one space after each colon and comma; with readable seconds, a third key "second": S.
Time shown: {"hour": 1, "minute": 31}
